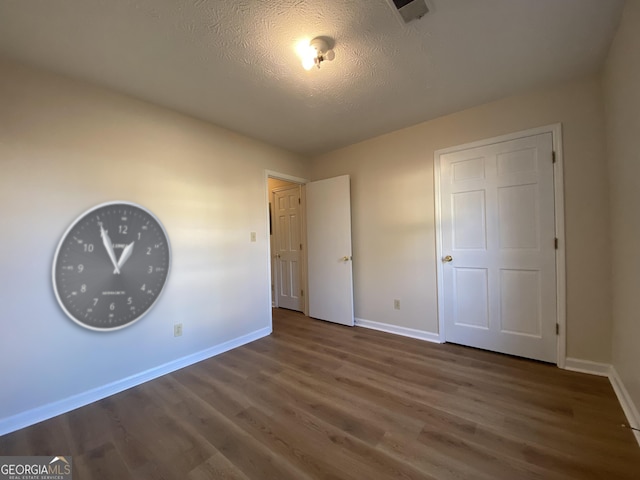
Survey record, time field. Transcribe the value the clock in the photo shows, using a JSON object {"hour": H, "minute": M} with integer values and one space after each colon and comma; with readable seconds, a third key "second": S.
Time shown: {"hour": 12, "minute": 55}
